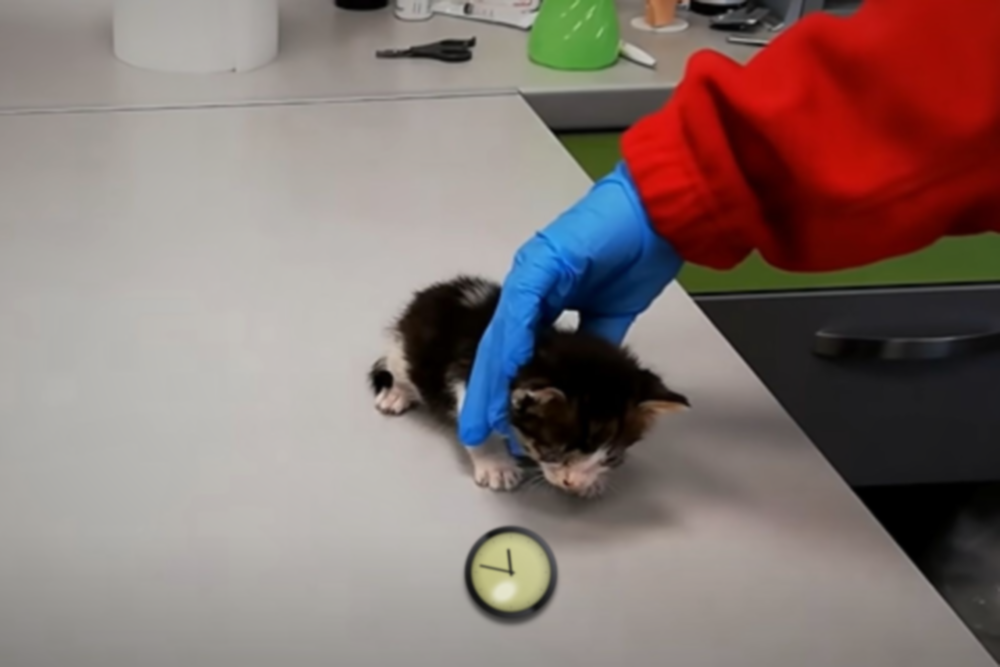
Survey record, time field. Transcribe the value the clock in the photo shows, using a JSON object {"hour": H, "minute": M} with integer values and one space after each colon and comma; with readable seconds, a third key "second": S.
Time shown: {"hour": 11, "minute": 47}
